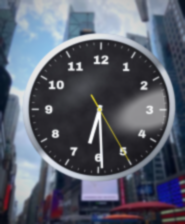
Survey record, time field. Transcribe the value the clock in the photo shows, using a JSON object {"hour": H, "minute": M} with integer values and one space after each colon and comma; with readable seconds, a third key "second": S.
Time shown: {"hour": 6, "minute": 29, "second": 25}
